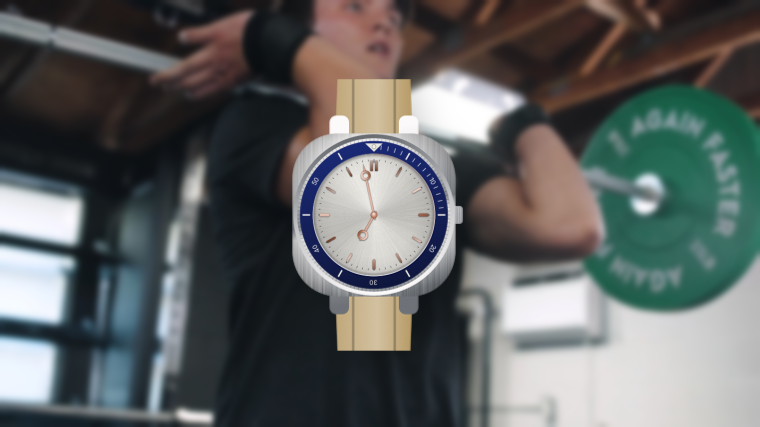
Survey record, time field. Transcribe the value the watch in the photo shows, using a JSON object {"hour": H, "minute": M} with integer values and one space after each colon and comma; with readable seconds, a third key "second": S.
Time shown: {"hour": 6, "minute": 58}
